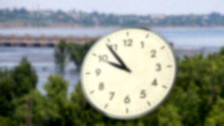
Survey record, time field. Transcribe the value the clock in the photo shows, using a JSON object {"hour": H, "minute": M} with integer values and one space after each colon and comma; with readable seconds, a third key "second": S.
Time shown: {"hour": 9, "minute": 54}
